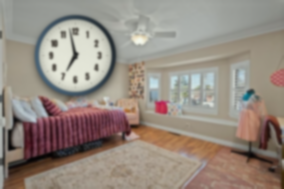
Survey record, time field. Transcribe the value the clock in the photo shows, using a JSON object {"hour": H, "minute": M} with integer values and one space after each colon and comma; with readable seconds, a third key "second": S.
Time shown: {"hour": 6, "minute": 58}
